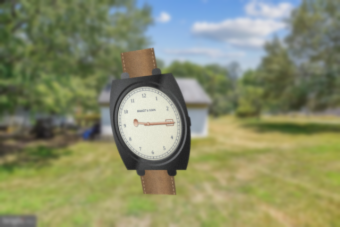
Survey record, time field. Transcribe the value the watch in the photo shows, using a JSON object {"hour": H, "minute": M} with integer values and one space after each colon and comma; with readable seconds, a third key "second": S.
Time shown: {"hour": 9, "minute": 15}
